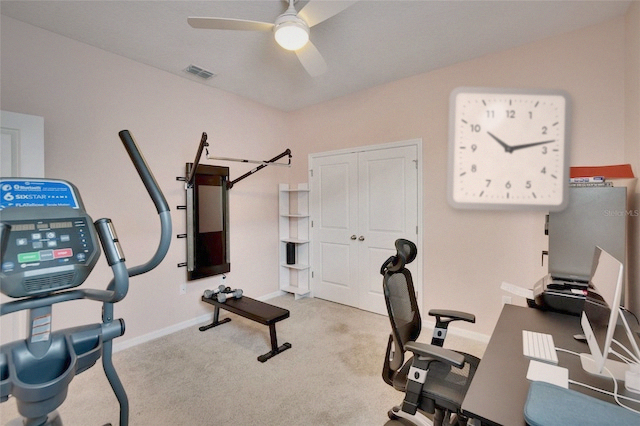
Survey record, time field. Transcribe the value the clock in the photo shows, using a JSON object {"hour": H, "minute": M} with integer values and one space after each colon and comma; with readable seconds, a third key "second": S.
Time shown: {"hour": 10, "minute": 13}
